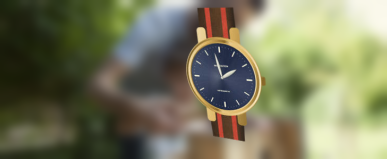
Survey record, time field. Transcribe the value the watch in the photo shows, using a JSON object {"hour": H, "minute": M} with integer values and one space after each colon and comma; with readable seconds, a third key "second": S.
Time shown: {"hour": 1, "minute": 58}
